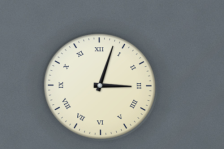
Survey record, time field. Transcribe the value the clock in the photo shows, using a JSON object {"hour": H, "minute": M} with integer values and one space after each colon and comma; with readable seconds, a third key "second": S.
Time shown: {"hour": 3, "minute": 3}
